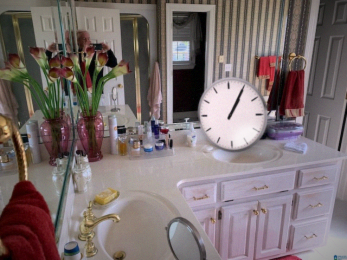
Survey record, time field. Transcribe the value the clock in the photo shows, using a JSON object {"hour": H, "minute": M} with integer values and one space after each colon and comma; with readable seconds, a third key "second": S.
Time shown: {"hour": 1, "minute": 5}
